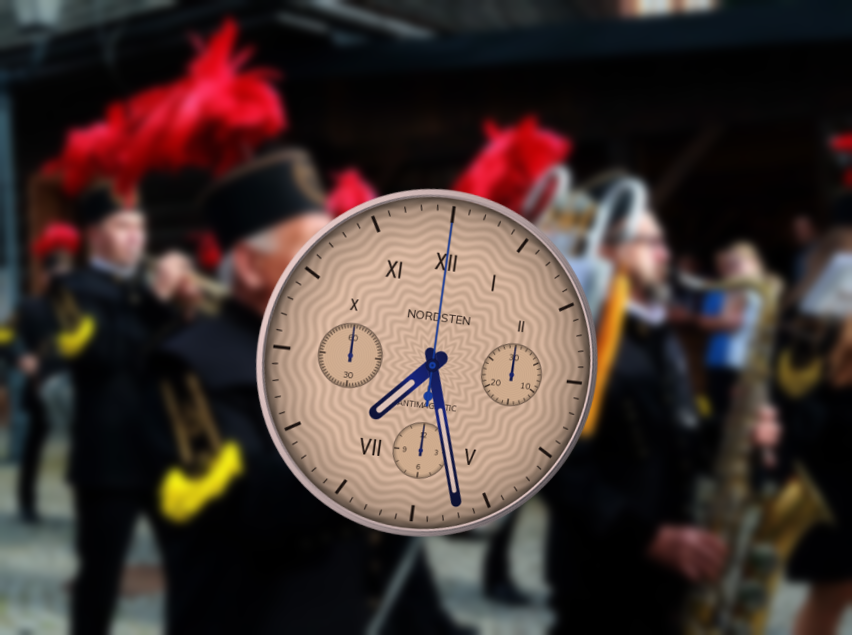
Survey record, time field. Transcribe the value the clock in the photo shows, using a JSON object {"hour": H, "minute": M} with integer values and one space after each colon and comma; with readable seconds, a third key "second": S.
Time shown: {"hour": 7, "minute": 27}
